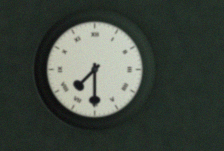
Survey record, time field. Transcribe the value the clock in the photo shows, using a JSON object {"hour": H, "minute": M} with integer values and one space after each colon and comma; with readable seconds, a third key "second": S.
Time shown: {"hour": 7, "minute": 30}
